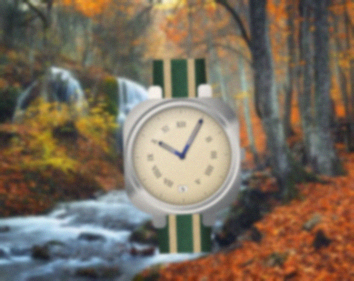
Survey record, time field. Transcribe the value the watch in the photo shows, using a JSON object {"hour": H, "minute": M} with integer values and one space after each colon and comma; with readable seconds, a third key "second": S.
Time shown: {"hour": 10, "minute": 5}
